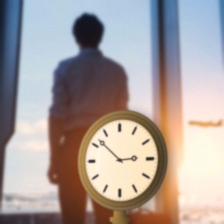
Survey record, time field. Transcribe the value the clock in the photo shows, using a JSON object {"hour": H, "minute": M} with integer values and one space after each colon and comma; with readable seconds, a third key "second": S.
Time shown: {"hour": 2, "minute": 52}
